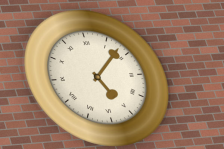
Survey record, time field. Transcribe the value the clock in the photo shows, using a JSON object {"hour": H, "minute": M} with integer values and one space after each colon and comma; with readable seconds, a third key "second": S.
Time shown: {"hour": 5, "minute": 8}
